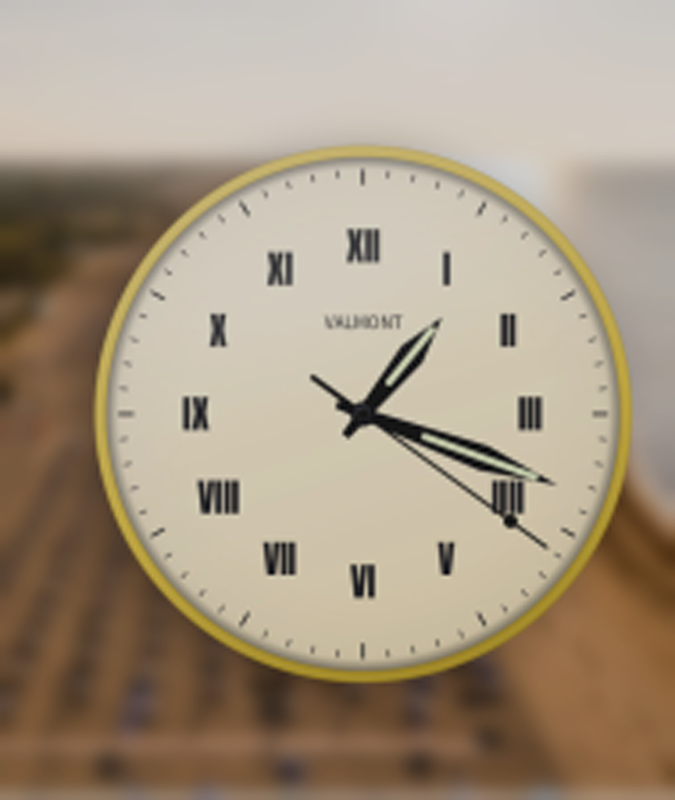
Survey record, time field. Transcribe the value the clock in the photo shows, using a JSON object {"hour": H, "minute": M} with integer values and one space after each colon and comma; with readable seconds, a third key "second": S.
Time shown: {"hour": 1, "minute": 18, "second": 21}
